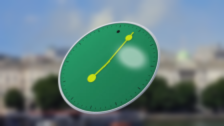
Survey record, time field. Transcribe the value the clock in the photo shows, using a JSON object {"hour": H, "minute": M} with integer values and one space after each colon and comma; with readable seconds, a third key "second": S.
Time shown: {"hour": 7, "minute": 4}
